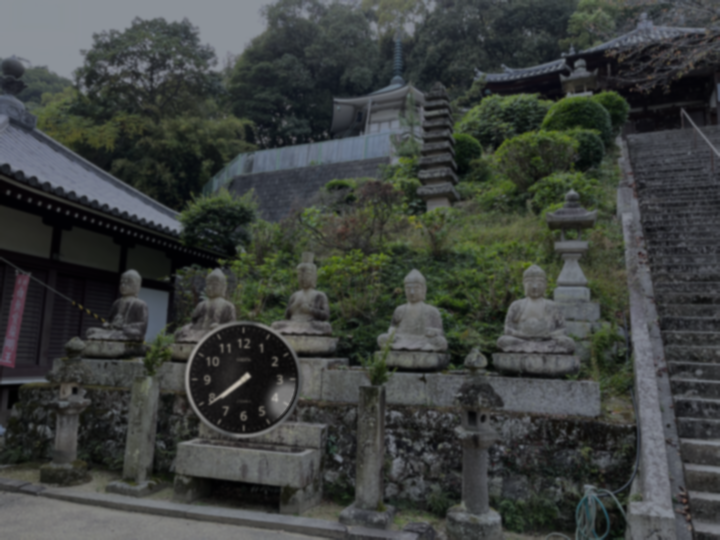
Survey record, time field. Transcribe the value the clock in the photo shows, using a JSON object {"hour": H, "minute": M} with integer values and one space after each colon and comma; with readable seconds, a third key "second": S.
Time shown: {"hour": 7, "minute": 39}
